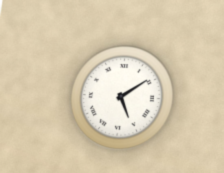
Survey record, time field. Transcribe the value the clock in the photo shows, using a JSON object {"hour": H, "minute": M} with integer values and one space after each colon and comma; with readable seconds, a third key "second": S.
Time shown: {"hour": 5, "minute": 9}
